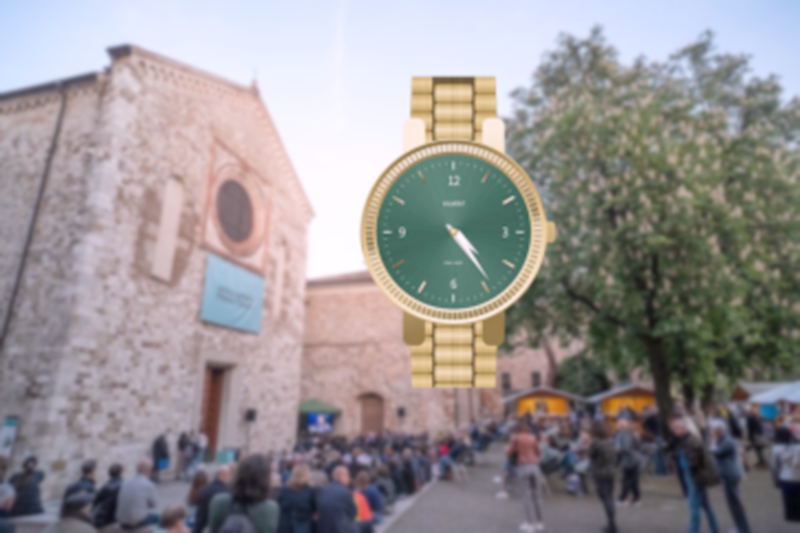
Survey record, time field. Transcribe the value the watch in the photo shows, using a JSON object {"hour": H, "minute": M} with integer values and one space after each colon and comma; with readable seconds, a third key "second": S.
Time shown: {"hour": 4, "minute": 24}
